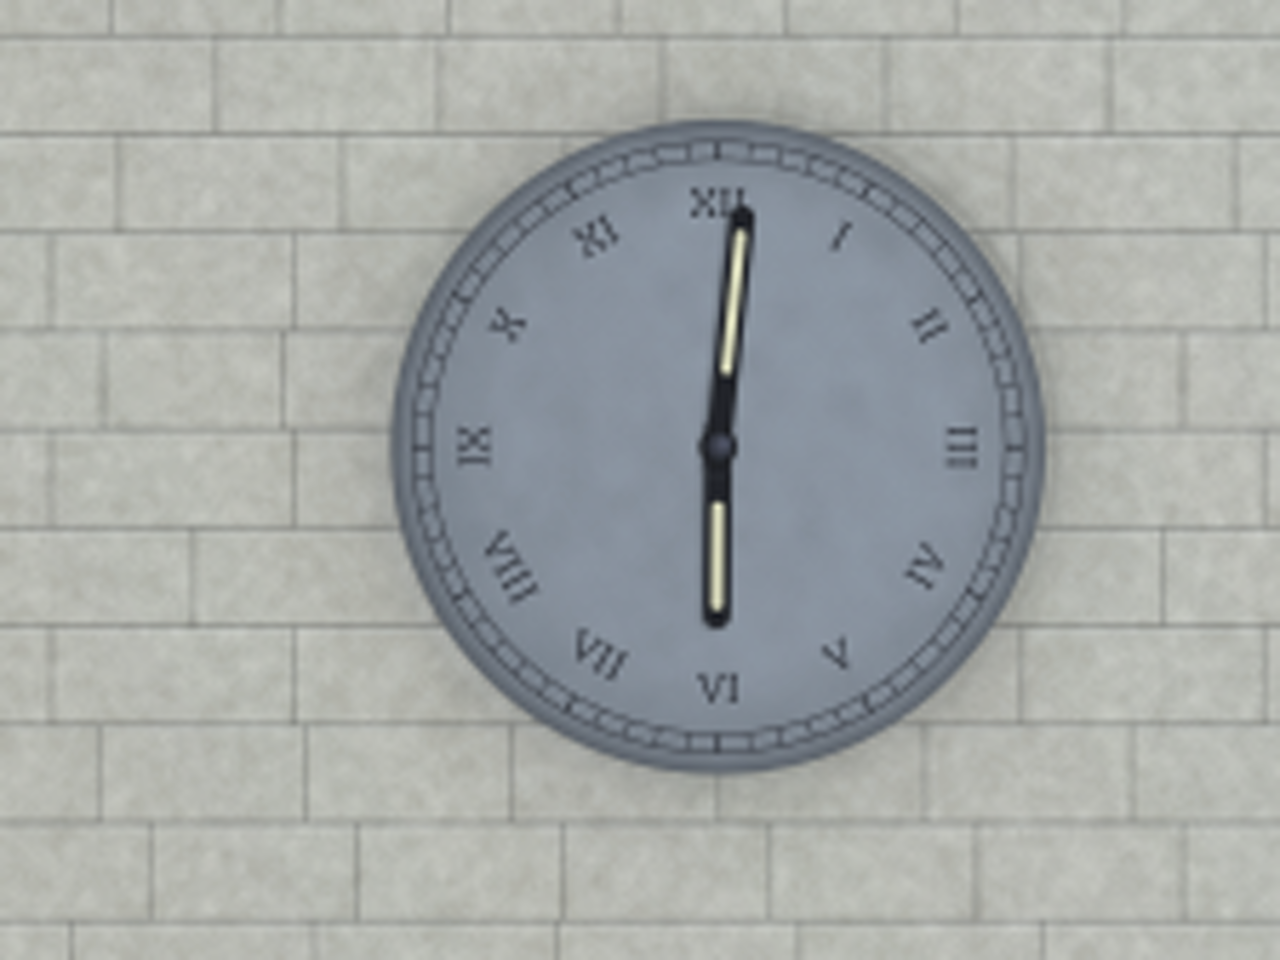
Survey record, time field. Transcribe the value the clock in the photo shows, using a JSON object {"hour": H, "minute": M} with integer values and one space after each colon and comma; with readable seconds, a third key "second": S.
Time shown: {"hour": 6, "minute": 1}
